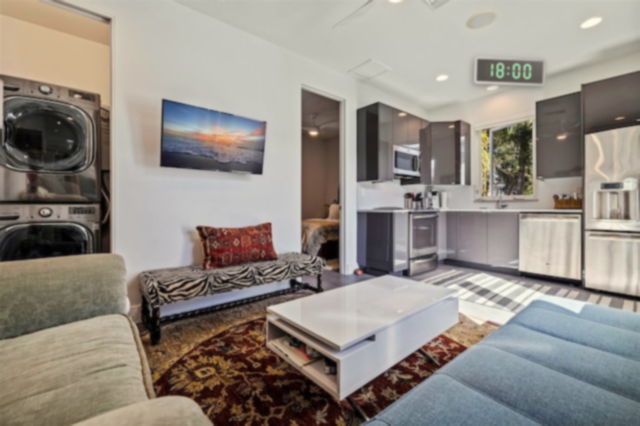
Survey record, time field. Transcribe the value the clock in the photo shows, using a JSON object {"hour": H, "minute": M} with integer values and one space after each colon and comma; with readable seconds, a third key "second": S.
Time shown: {"hour": 18, "minute": 0}
